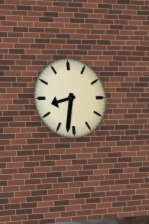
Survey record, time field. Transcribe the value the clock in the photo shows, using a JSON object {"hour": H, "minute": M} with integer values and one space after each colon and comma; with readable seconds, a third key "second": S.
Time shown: {"hour": 8, "minute": 32}
